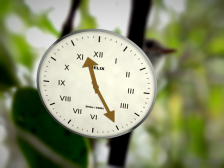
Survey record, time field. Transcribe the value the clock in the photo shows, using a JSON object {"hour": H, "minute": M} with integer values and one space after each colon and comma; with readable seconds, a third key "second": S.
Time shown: {"hour": 11, "minute": 25}
